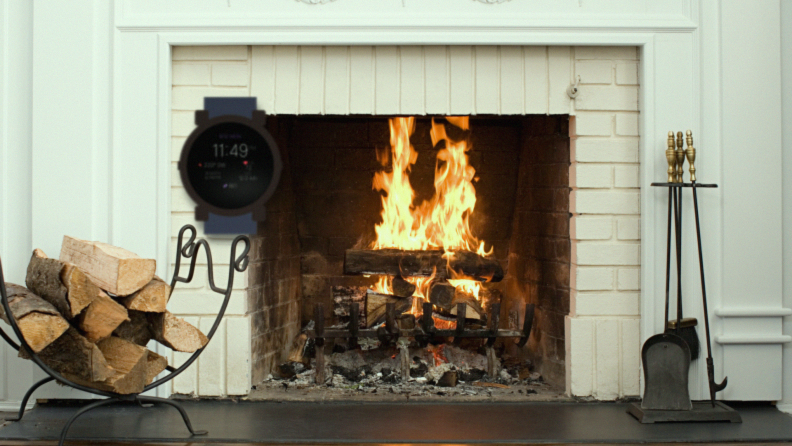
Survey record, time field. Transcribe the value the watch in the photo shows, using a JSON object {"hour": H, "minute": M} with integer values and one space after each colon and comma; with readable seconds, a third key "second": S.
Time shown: {"hour": 11, "minute": 49}
